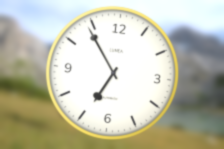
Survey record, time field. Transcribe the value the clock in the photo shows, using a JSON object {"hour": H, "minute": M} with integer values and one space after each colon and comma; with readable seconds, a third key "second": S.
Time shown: {"hour": 6, "minute": 54}
